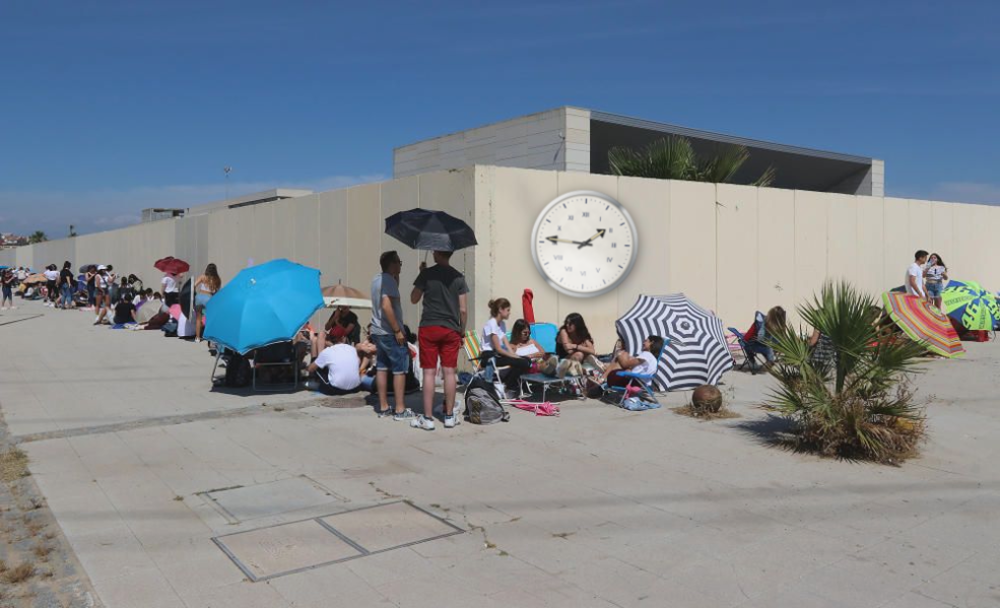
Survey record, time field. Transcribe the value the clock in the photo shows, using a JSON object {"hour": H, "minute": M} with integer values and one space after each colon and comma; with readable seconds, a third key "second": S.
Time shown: {"hour": 1, "minute": 46}
